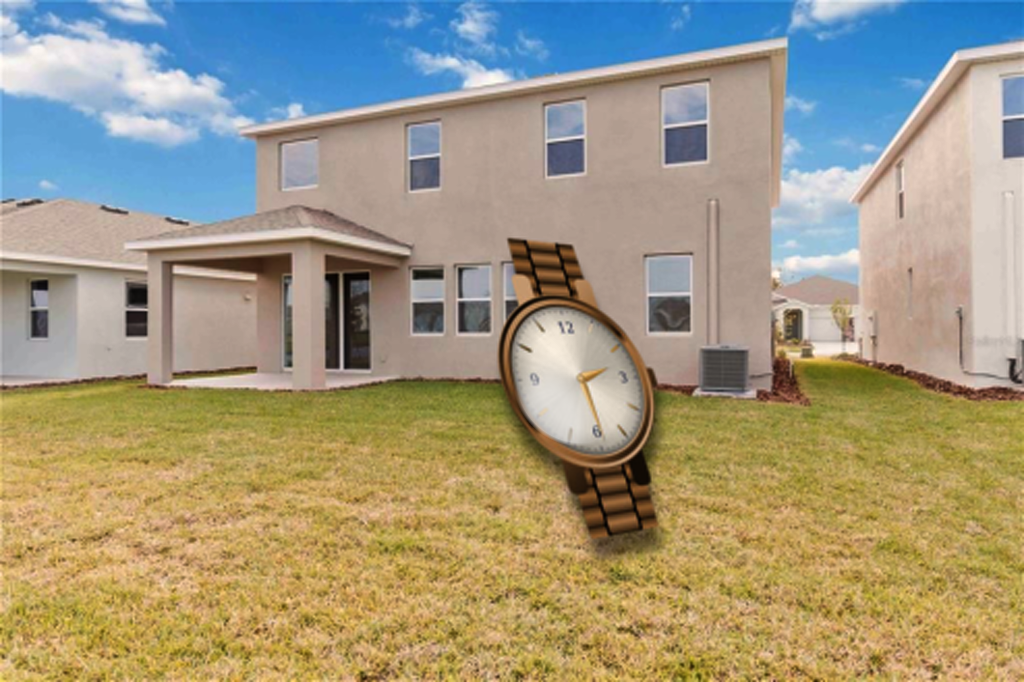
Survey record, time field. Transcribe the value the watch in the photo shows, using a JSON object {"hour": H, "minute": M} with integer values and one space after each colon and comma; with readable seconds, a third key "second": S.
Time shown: {"hour": 2, "minute": 29}
